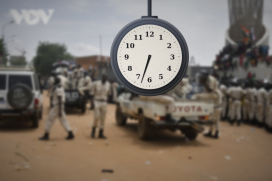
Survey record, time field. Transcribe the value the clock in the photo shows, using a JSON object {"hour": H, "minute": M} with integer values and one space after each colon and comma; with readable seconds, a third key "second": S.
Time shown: {"hour": 6, "minute": 33}
